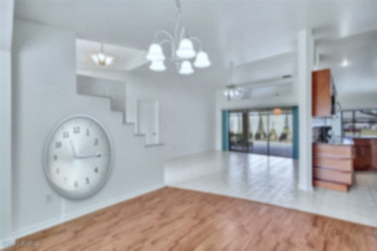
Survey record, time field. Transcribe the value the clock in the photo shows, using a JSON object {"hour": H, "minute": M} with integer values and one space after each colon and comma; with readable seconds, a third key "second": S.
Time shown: {"hour": 11, "minute": 15}
